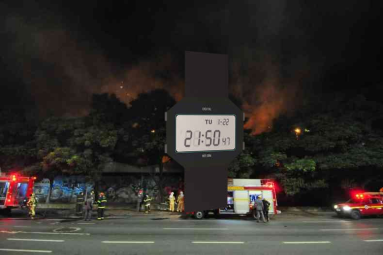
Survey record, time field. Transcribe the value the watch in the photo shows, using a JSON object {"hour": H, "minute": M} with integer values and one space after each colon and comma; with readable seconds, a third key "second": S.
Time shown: {"hour": 21, "minute": 50, "second": 47}
